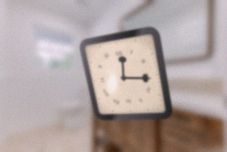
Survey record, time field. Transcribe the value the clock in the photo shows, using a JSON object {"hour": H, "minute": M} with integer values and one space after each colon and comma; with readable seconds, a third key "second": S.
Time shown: {"hour": 12, "minute": 16}
